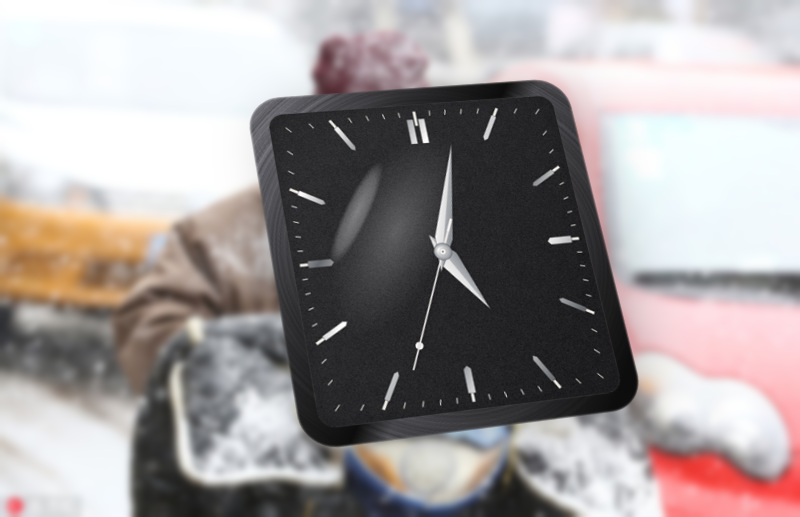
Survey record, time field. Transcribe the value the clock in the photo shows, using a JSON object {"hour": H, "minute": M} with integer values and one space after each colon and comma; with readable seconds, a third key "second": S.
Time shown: {"hour": 5, "minute": 2, "second": 34}
